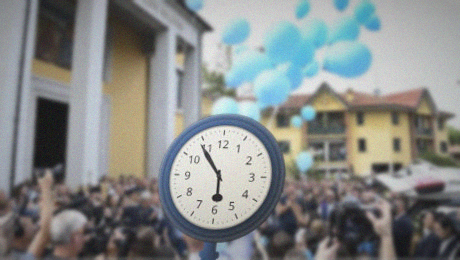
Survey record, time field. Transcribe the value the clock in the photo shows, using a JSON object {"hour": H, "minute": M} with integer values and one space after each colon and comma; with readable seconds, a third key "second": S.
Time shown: {"hour": 5, "minute": 54}
